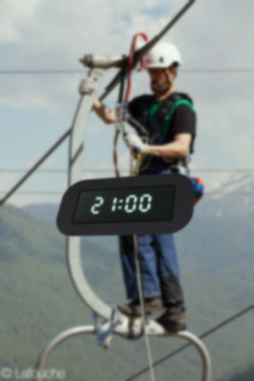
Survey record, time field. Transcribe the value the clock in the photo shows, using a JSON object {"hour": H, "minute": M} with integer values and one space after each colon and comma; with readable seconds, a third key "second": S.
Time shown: {"hour": 21, "minute": 0}
